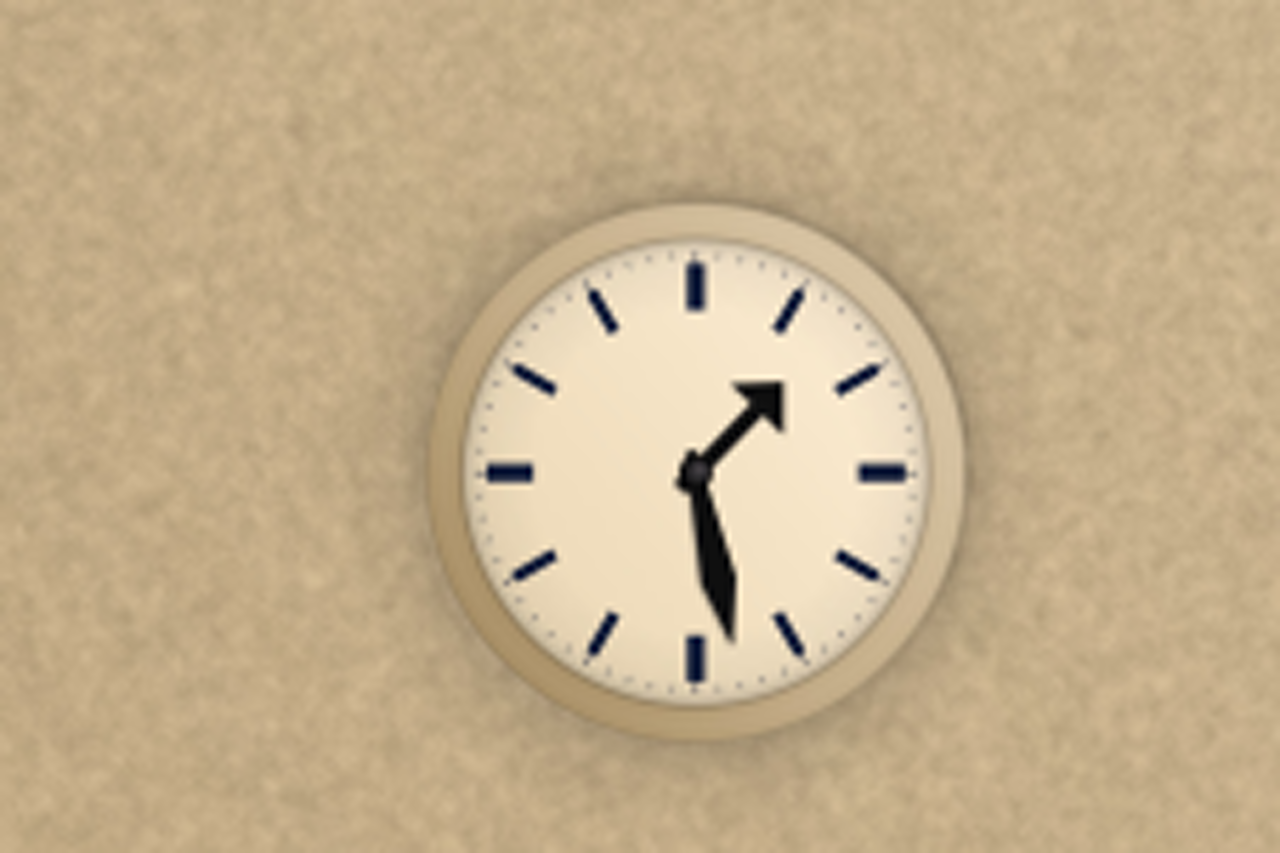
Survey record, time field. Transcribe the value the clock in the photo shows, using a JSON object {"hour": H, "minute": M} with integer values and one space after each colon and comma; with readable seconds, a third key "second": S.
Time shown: {"hour": 1, "minute": 28}
